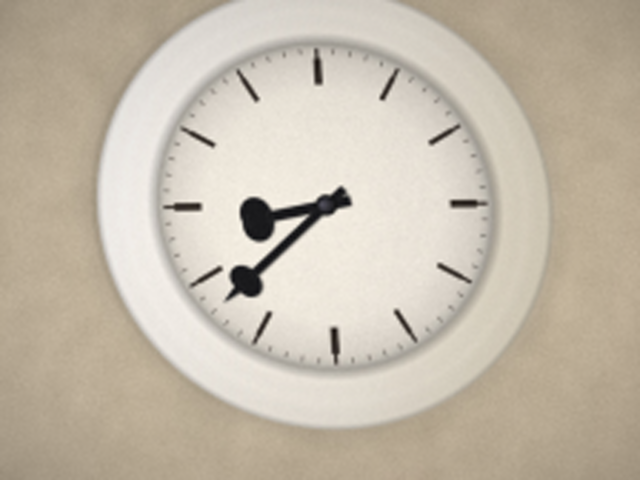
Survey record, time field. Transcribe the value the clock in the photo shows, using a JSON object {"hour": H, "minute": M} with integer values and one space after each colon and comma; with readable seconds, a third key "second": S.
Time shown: {"hour": 8, "minute": 38}
